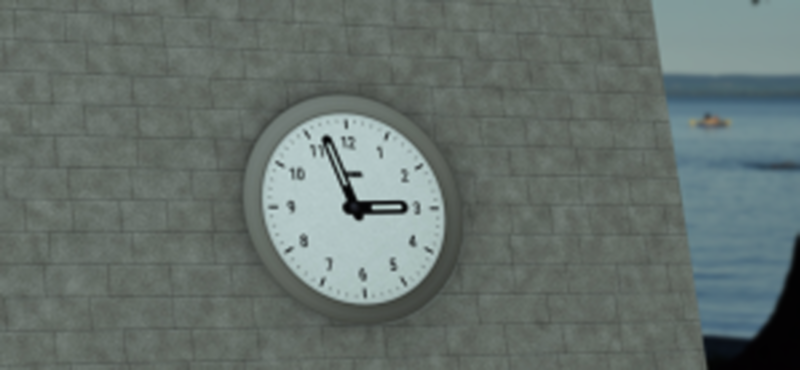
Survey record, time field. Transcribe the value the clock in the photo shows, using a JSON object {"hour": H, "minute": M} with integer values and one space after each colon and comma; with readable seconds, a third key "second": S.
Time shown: {"hour": 2, "minute": 57}
